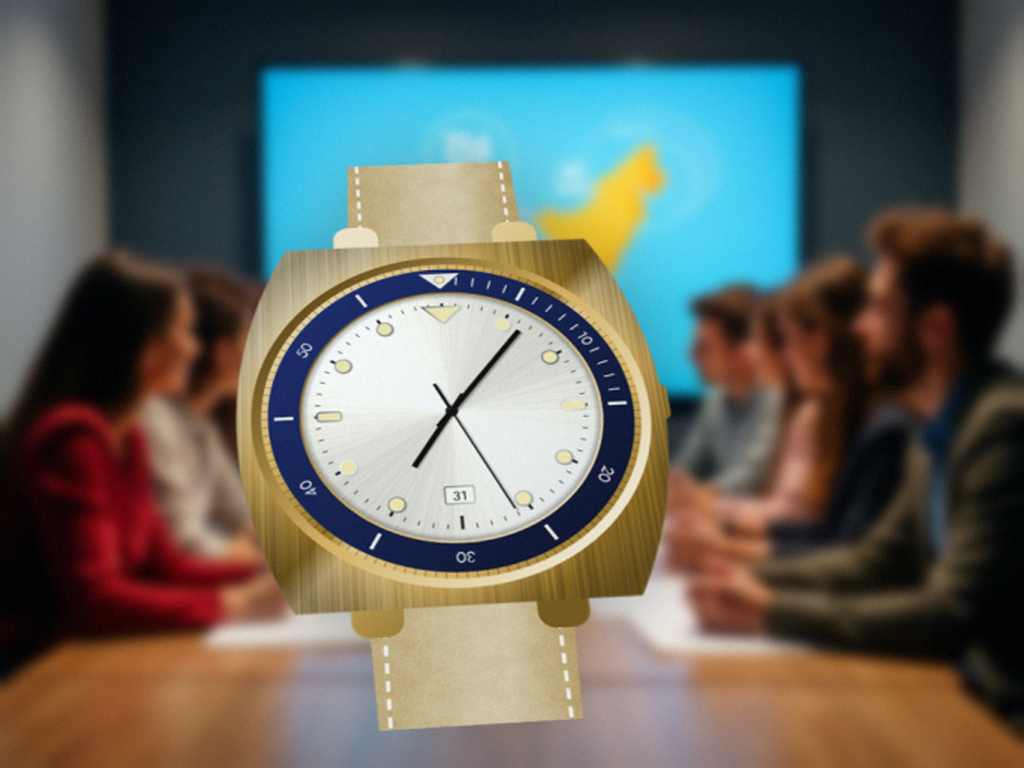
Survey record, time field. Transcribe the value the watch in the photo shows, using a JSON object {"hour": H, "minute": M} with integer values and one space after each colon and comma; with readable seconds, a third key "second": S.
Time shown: {"hour": 7, "minute": 6, "second": 26}
